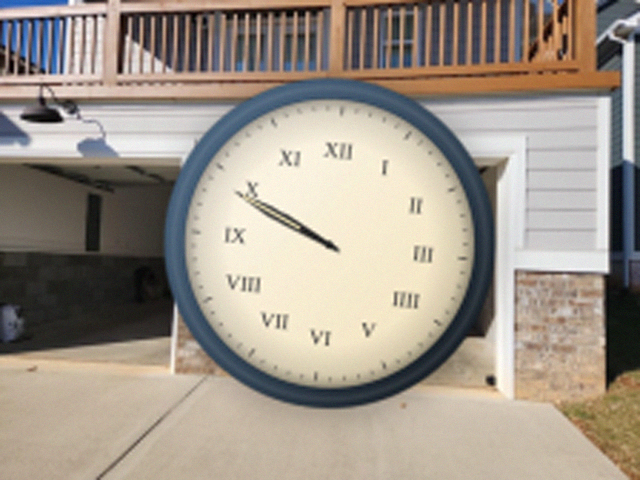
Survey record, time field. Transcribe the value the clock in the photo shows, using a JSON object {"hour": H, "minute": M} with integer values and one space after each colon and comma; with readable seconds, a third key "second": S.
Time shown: {"hour": 9, "minute": 49}
